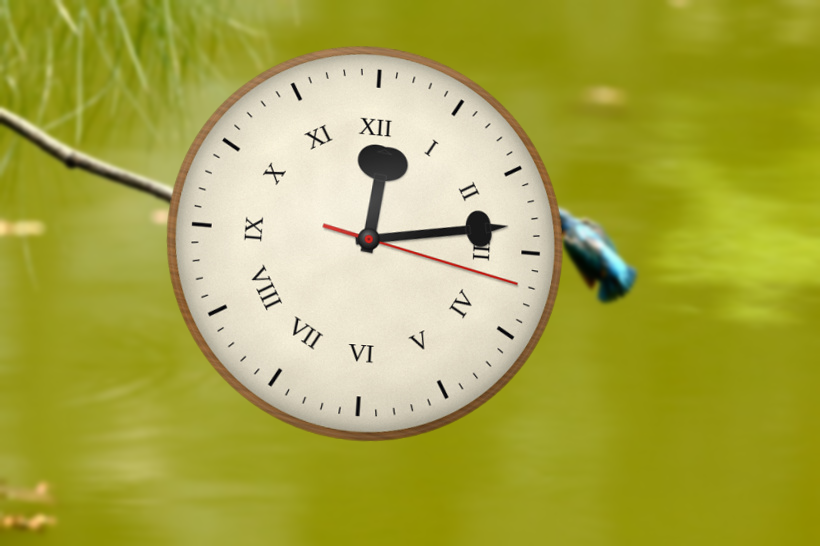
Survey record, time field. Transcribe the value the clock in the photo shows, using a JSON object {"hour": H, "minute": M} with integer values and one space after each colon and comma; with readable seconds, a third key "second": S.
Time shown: {"hour": 12, "minute": 13, "second": 17}
